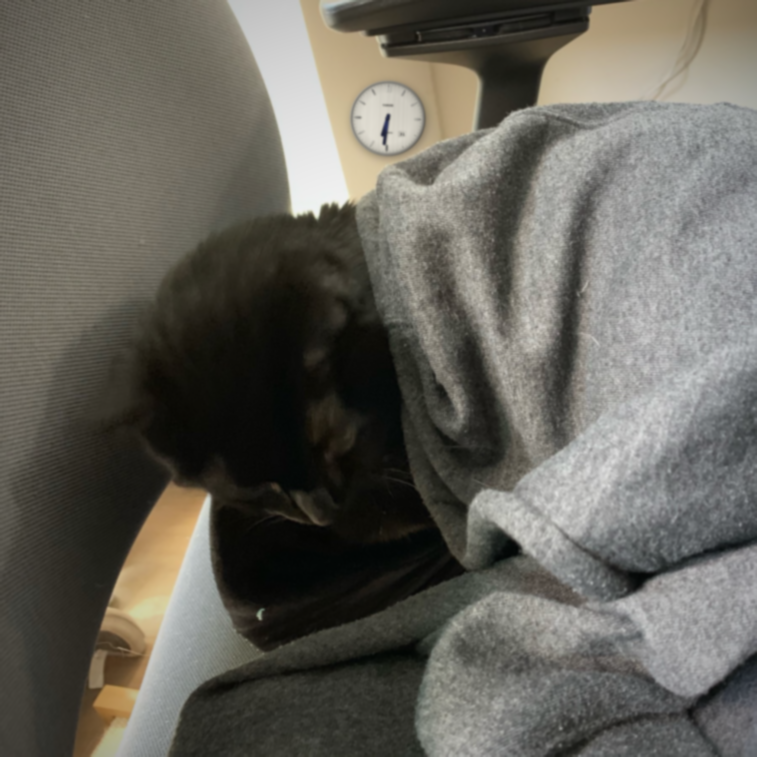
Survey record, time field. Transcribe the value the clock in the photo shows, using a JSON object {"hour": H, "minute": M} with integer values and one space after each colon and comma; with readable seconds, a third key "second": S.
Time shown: {"hour": 6, "minute": 31}
